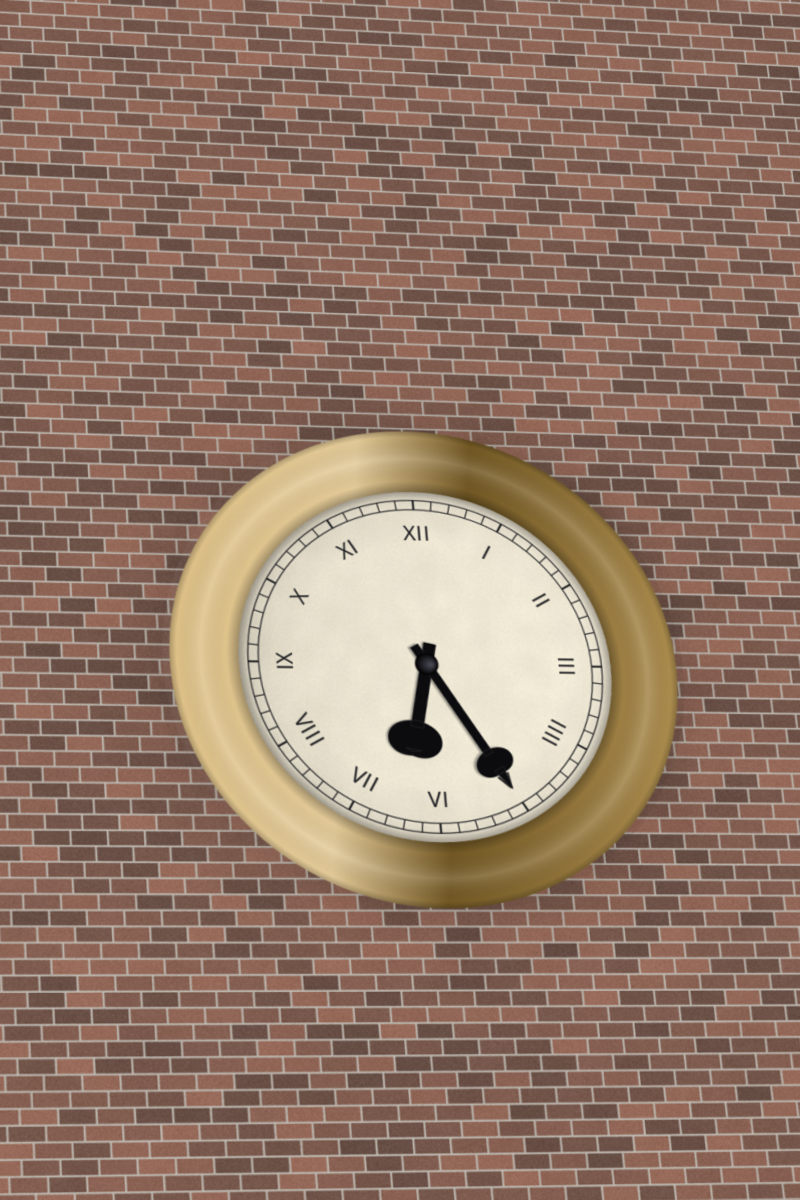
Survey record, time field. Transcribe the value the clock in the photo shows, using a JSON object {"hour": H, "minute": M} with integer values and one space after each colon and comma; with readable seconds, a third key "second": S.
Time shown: {"hour": 6, "minute": 25}
